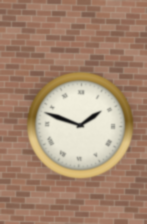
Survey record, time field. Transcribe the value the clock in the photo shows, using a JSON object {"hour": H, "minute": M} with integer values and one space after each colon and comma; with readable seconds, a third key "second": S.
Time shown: {"hour": 1, "minute": 48}
